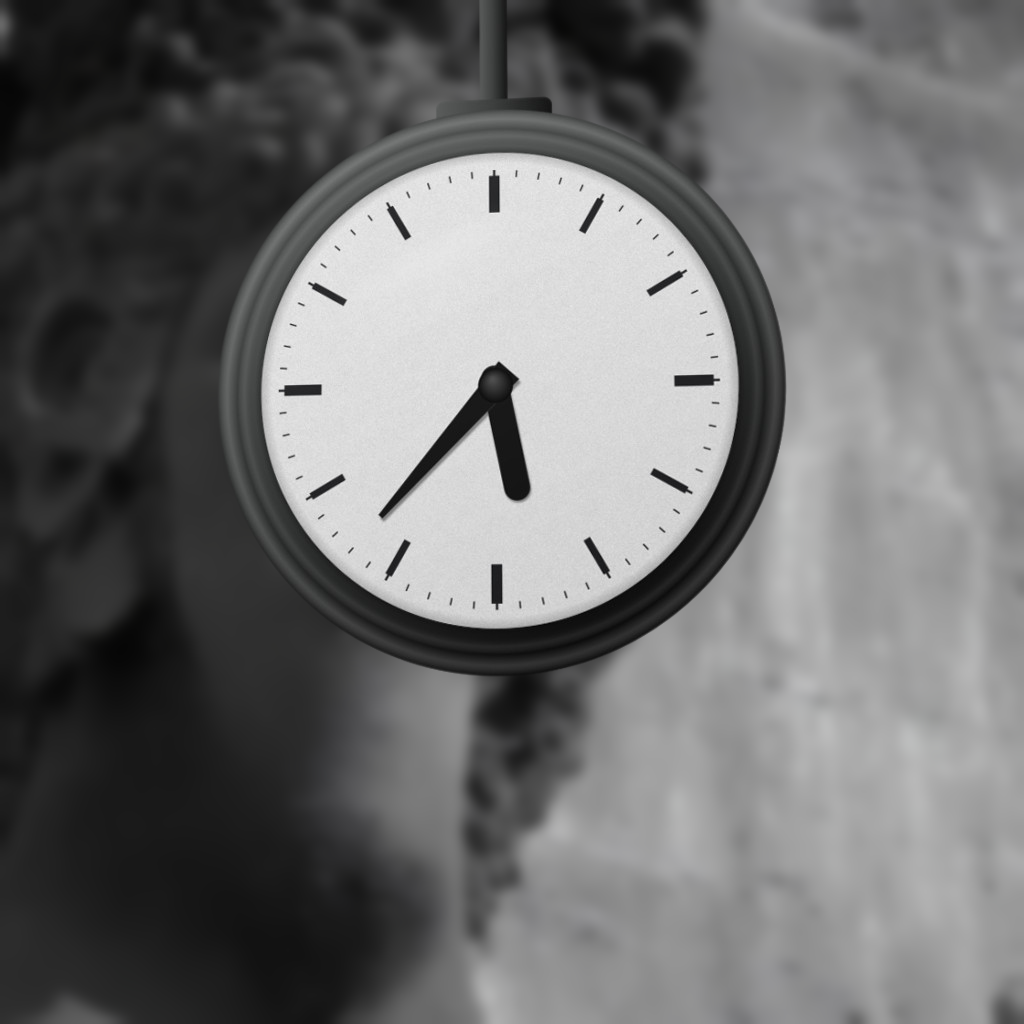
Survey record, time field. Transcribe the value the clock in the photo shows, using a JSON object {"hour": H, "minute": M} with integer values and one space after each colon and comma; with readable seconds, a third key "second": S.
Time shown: {"hour": 5, "minute": 37}
